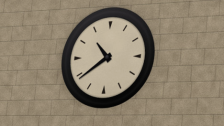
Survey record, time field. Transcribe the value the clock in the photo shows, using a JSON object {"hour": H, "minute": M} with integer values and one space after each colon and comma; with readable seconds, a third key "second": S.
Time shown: {"hour": 10, "minute": 39}
